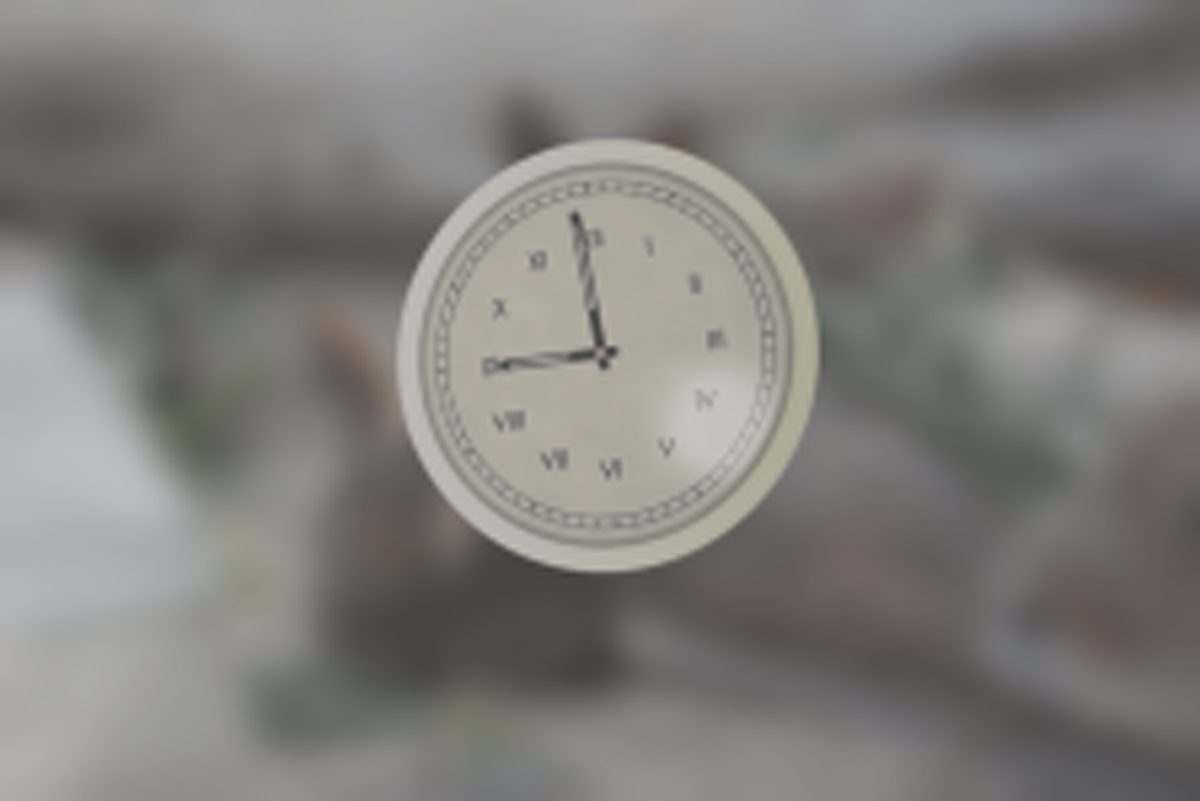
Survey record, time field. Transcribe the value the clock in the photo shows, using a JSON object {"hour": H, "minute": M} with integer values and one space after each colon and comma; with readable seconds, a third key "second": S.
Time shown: {"hour": 8, "minute": 59}
